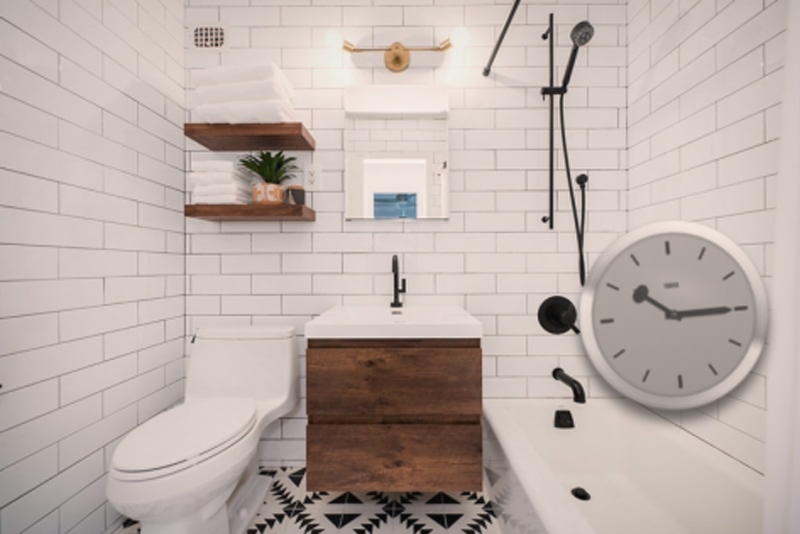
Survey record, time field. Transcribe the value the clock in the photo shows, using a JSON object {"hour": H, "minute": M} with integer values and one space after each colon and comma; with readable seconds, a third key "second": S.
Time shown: {"hour": 10, "minute": 15}
